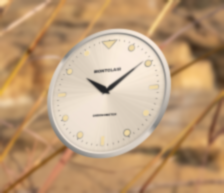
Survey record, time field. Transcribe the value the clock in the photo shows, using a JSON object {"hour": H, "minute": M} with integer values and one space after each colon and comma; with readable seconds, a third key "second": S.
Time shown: {"hour": 10, "minute": 9}
